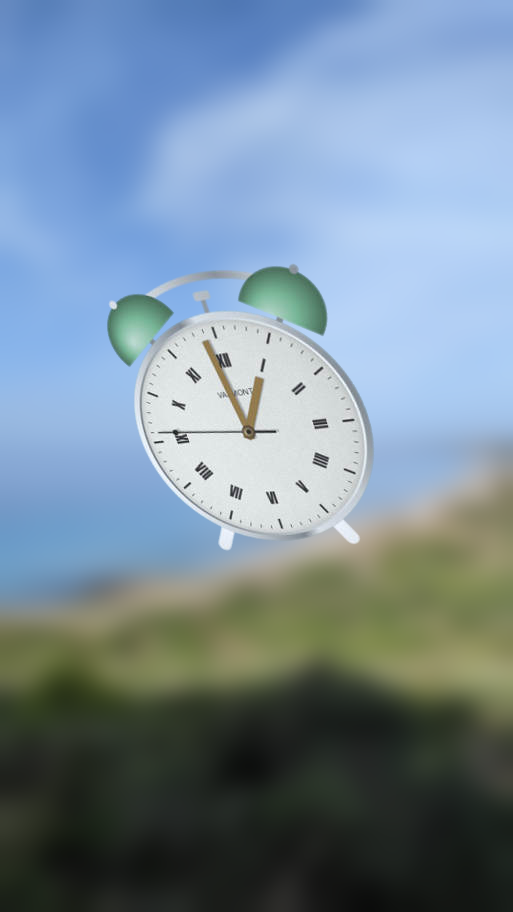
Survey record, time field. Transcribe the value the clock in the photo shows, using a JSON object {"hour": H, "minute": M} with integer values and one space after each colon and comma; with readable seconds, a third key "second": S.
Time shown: {"hour": 12, "minute": 58, "second": 46}
